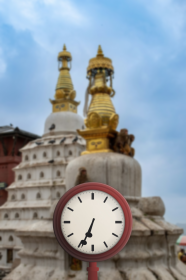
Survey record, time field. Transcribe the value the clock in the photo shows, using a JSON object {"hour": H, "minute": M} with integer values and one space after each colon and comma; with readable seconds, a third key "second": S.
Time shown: {"hour": 6, "minute": 34}
